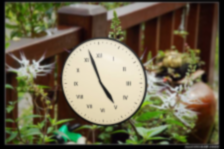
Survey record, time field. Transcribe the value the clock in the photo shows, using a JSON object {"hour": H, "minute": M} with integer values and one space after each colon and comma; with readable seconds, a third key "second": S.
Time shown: {"hour": 4, "minute": 57}
